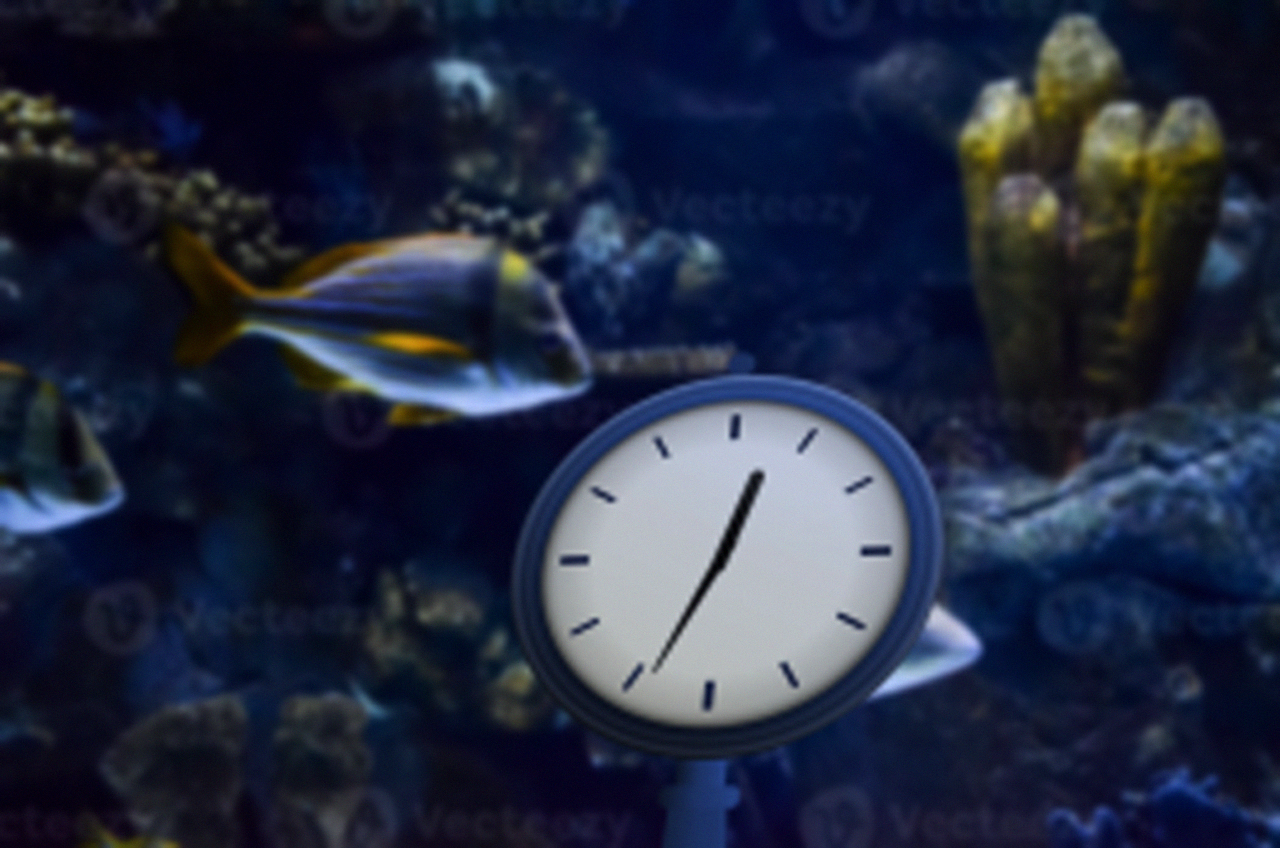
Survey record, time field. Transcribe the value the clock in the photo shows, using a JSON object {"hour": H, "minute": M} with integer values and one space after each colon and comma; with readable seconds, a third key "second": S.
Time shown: {"hour": 12, "minute": 34}
